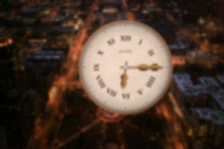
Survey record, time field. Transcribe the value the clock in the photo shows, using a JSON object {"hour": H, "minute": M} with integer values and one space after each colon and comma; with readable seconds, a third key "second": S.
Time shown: {"hour": 6, "minute": 15}
